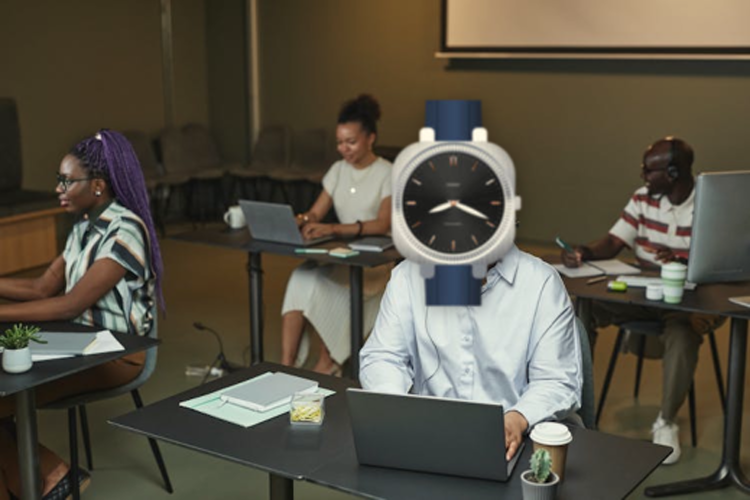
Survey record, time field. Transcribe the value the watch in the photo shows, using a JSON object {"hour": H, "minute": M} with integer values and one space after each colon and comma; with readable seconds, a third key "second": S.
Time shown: {"hour": 8, "minute": 19}
